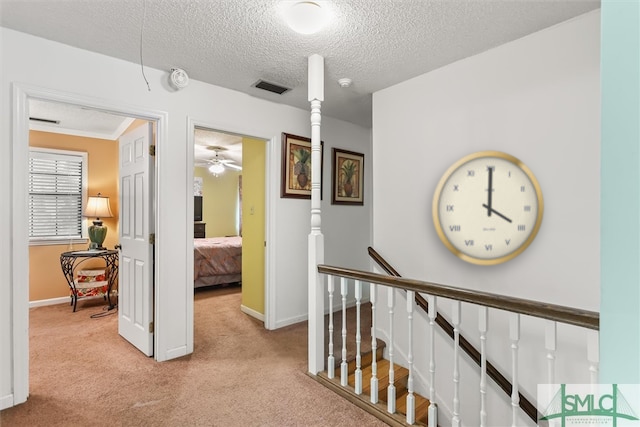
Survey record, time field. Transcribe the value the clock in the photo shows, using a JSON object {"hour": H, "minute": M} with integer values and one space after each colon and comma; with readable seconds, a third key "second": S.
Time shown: {"hour": 4, "minute": 0}
